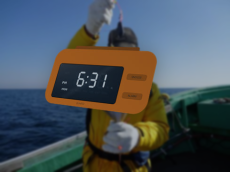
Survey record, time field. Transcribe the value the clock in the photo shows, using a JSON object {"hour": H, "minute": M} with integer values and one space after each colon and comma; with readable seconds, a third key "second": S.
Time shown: {"hour": 6, "minute": 31}
